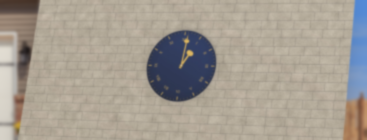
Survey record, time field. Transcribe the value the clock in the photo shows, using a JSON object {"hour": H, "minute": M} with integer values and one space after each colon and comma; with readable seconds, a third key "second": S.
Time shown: {"hour": 1, "minute": 1}
